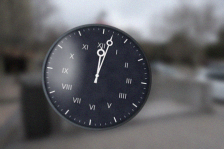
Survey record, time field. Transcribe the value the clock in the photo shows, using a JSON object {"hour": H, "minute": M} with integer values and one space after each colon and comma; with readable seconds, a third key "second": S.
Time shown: {"hour": 12, "minute": 2}
